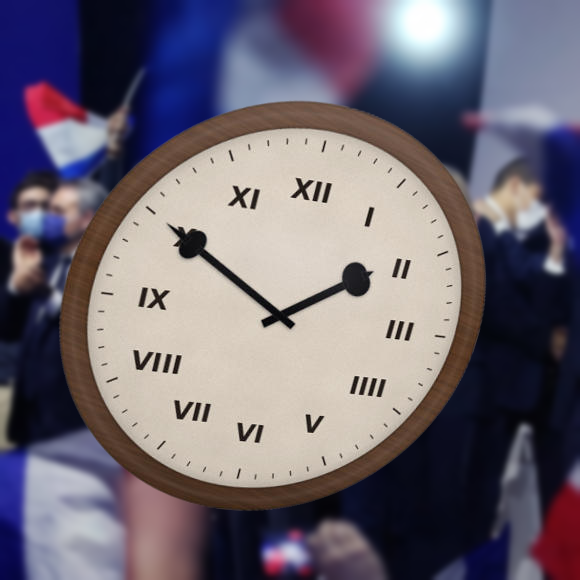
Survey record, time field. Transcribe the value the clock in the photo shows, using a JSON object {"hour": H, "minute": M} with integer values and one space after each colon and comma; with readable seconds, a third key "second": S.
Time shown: {"hour": 1, "minute": 50}
